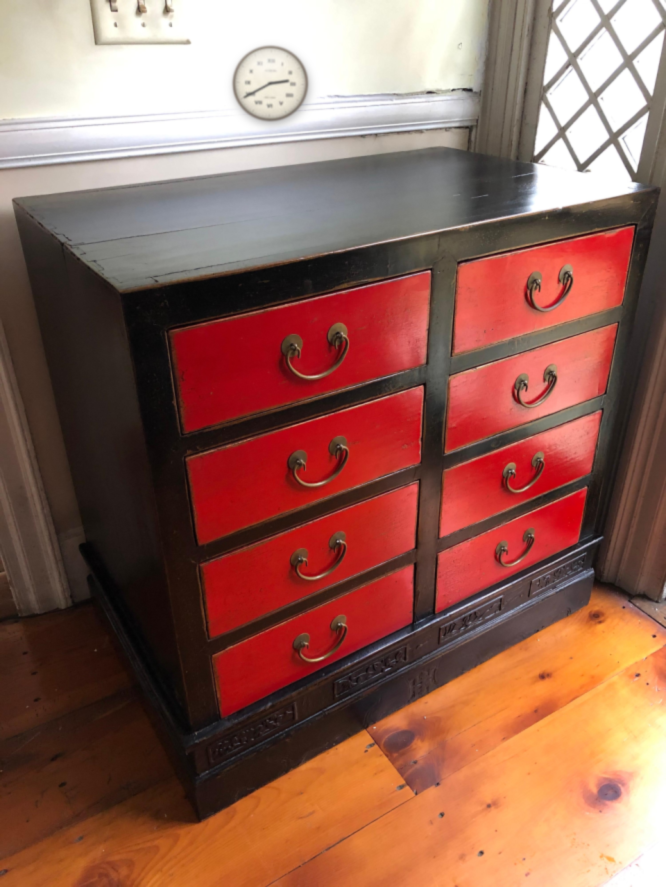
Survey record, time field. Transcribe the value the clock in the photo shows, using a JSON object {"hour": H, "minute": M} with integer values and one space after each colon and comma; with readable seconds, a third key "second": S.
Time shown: {"hour": 2, "minute": 40}
